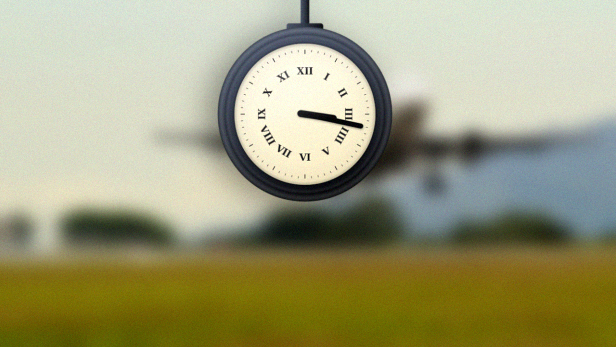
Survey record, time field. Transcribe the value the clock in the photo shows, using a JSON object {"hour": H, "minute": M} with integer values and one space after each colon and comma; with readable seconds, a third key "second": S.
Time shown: {"hour": 3, "minute": 17}
